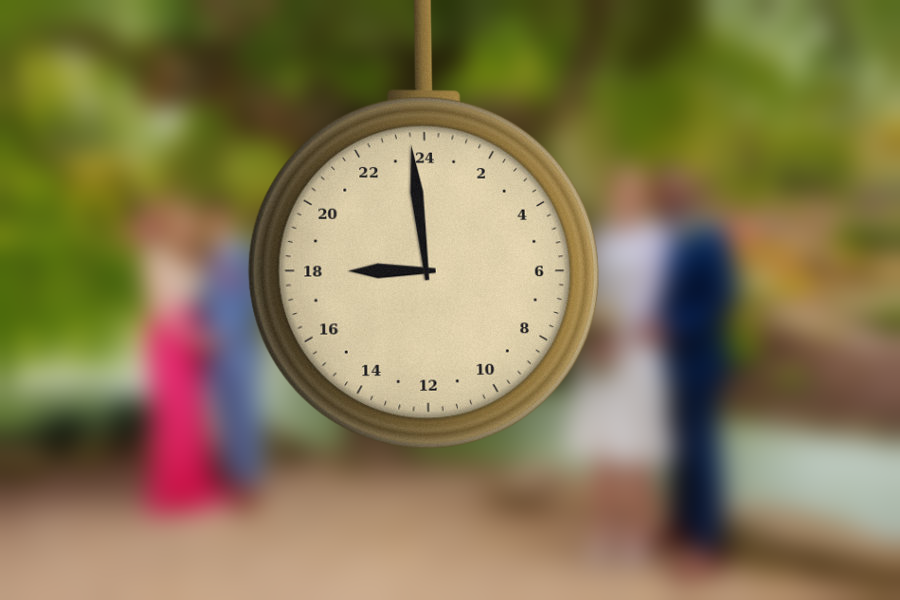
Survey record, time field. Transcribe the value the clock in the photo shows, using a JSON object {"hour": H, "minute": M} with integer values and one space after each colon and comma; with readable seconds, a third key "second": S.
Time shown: {"hour": 17, "minute": 59}
